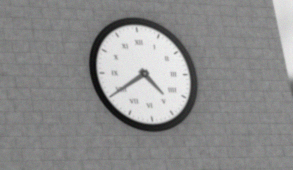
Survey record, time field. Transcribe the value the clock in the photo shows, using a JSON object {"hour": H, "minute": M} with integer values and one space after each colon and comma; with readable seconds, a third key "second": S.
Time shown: {"hour": 4, "minute": 40}
